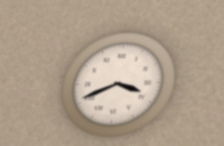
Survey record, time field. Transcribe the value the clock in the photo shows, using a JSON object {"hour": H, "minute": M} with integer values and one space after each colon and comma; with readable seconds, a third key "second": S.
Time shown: {"hour": 3, "minute": 41}
